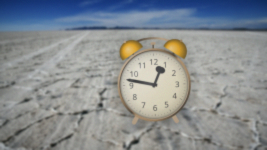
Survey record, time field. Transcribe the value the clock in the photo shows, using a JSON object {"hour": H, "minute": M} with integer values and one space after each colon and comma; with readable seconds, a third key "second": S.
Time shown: {"hour": 12, "minute": 47}
